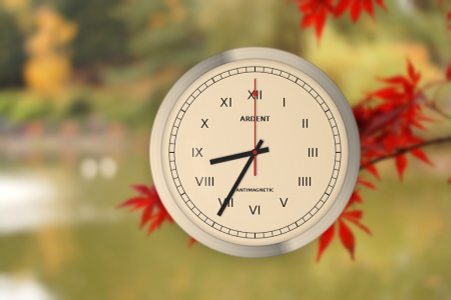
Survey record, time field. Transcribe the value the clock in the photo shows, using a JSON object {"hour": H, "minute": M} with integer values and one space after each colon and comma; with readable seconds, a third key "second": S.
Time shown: {"hour": 8, "minute": 35, "second": 0}
